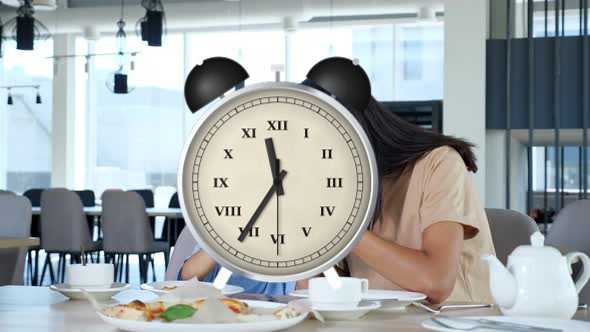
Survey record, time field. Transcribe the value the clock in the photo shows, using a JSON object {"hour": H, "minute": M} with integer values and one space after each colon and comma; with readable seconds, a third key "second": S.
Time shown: {"hour": 11, "minute": 35, "second": 30}
